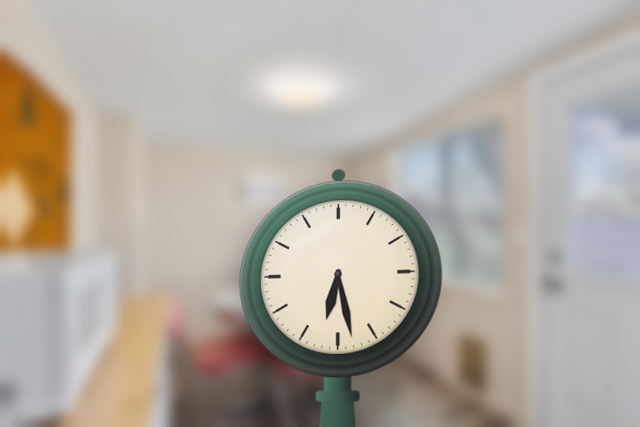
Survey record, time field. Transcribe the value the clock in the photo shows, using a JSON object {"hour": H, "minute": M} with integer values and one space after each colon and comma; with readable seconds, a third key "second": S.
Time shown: {"hour": 6, "minute": 28}
